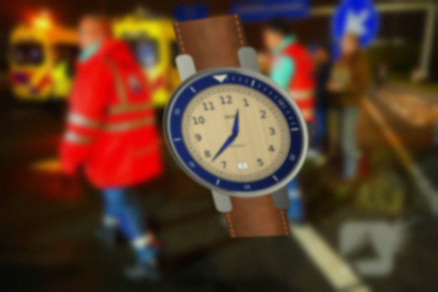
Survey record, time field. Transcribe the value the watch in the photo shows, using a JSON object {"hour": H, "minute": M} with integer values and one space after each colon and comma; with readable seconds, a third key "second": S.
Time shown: {"hour": 12, "minute": 38}
